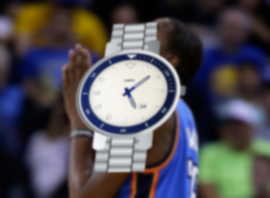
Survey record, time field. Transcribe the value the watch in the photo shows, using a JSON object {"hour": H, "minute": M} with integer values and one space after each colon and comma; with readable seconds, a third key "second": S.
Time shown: {"hour": 5, "minute": 8}
